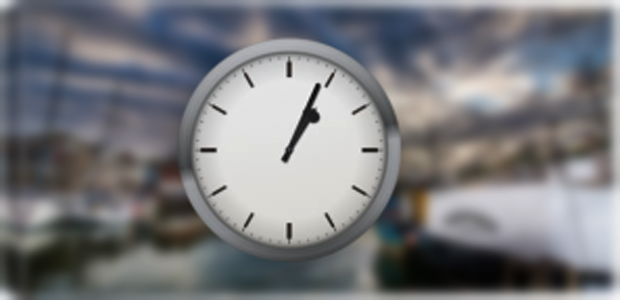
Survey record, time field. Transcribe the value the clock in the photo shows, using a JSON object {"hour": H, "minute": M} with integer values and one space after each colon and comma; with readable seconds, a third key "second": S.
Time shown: {"hour": 1, "minute": 4}
